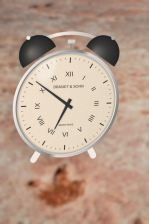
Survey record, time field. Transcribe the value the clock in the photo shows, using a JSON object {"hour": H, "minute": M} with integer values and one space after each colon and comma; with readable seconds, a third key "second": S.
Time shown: {"hour": 6, "minute": 51}
